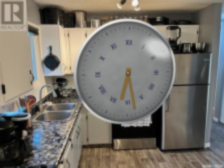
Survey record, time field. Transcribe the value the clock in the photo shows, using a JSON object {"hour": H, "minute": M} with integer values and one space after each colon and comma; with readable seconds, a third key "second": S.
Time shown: {"hour": 6, "minute": 28}
